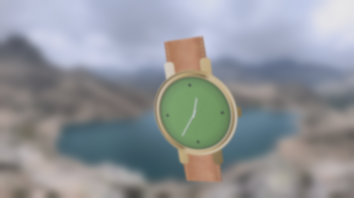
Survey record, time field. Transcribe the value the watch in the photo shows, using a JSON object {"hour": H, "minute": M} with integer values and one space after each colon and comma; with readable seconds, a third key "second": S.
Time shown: {"hour": 12, "minute": 36}
